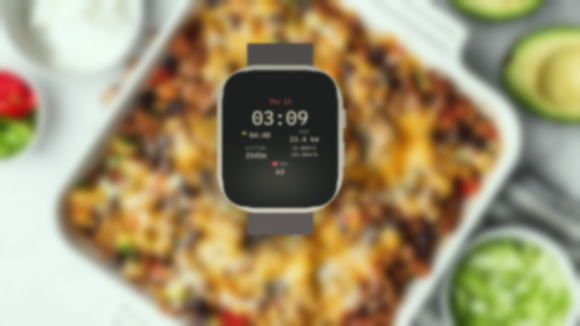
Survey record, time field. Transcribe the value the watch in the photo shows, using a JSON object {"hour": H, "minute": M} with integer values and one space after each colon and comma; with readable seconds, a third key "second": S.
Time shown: {"hour": 3, "minute": 9}
